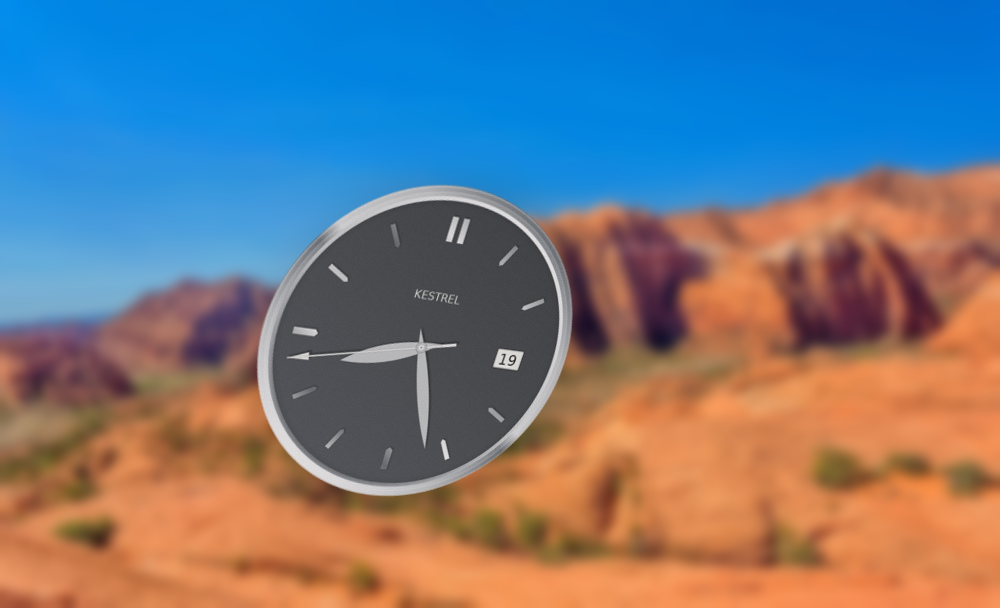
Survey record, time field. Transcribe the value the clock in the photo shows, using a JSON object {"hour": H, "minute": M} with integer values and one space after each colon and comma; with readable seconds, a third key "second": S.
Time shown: {"hour": 8, "minute": 26, "second": 43}
